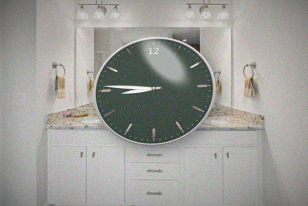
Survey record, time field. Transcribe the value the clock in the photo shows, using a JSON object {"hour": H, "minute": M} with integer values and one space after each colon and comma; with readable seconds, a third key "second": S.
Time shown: {"hour": 8, "minute": 46}
